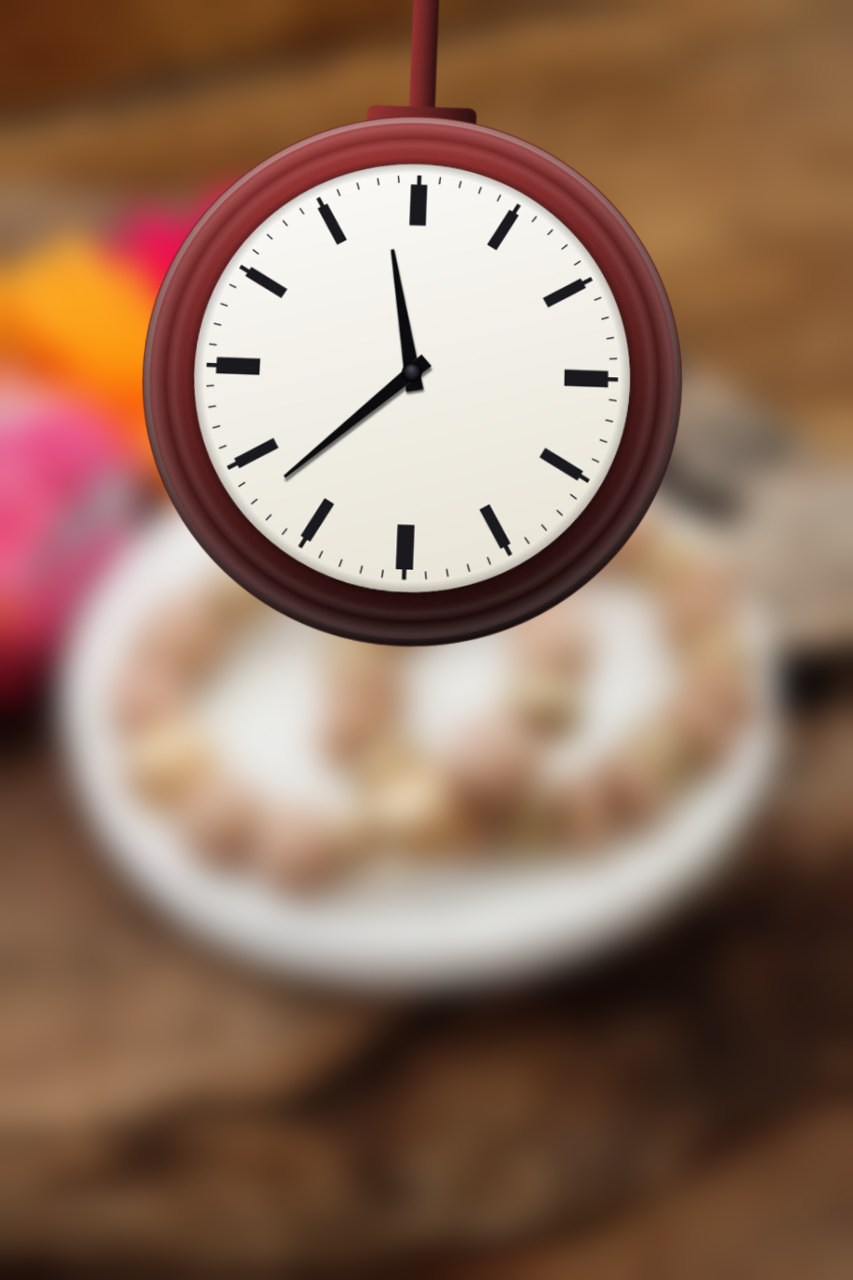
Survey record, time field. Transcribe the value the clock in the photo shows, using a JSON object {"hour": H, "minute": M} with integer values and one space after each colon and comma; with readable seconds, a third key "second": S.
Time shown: {"hour": 11, "minute": 38}
